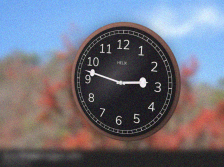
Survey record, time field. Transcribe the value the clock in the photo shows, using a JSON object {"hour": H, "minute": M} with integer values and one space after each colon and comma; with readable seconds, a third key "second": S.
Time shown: {"hour": 2, "minute": 47}
